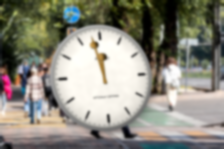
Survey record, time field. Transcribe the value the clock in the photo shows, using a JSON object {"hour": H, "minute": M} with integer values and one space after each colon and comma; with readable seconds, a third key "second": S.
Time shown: {"hour": 11, "minute": 58}
